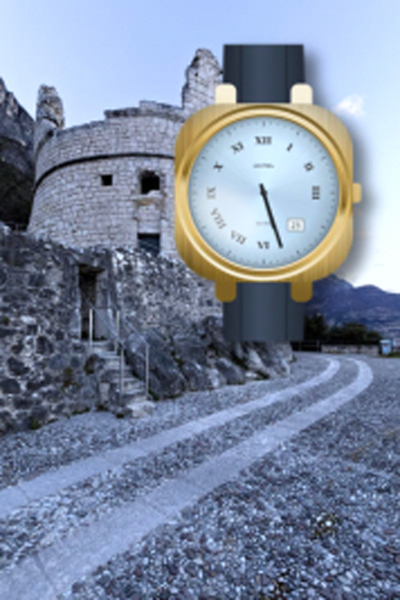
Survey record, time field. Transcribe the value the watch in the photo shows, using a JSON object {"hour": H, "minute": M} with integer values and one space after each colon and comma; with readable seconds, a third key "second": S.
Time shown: {"hour": 5, "minute": 27}
